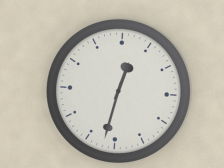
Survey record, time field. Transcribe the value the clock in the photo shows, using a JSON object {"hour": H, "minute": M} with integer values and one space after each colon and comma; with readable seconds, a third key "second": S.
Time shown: {"hour": 12, "minute": 32}
